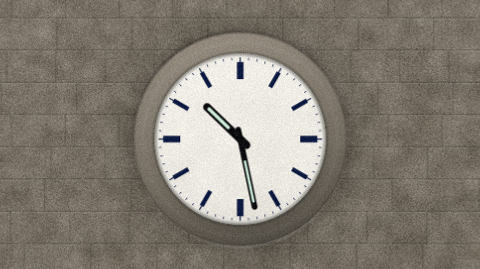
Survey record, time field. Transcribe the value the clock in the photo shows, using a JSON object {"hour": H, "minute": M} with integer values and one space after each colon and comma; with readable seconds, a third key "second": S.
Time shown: {"hour": 10, "minute": 28}
